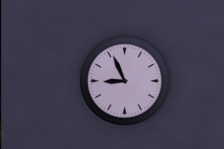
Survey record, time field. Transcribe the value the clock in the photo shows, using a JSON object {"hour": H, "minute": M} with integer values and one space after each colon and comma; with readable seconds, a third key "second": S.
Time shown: {"hour": 8, "minute": 56}
